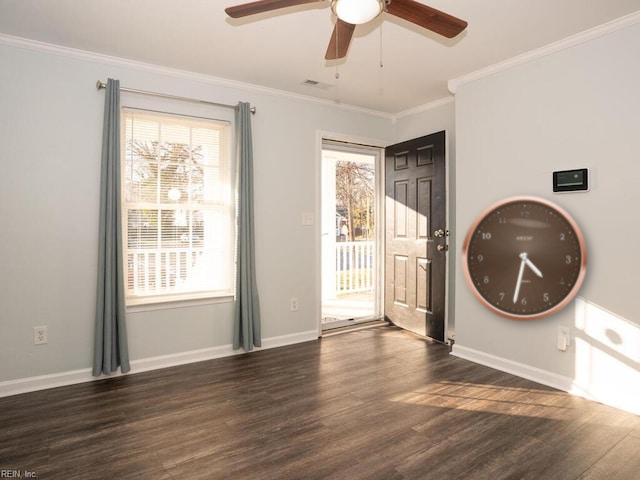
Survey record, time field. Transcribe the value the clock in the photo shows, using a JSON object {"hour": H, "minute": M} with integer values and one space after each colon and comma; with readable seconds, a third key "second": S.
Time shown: {"hour": 4, "minute": 32}
